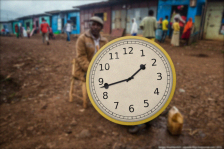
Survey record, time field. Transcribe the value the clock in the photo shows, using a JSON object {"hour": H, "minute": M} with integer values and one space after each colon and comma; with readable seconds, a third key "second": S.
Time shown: {"hour": 1, "minute": 43}
